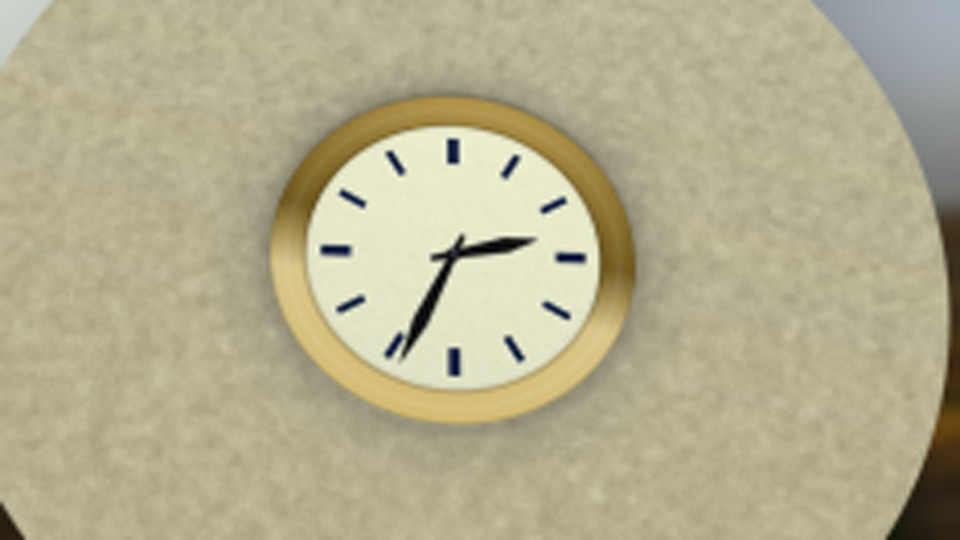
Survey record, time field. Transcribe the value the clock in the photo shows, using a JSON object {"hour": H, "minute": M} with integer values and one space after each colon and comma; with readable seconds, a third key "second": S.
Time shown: {"hour": 2, "minute": 34}
